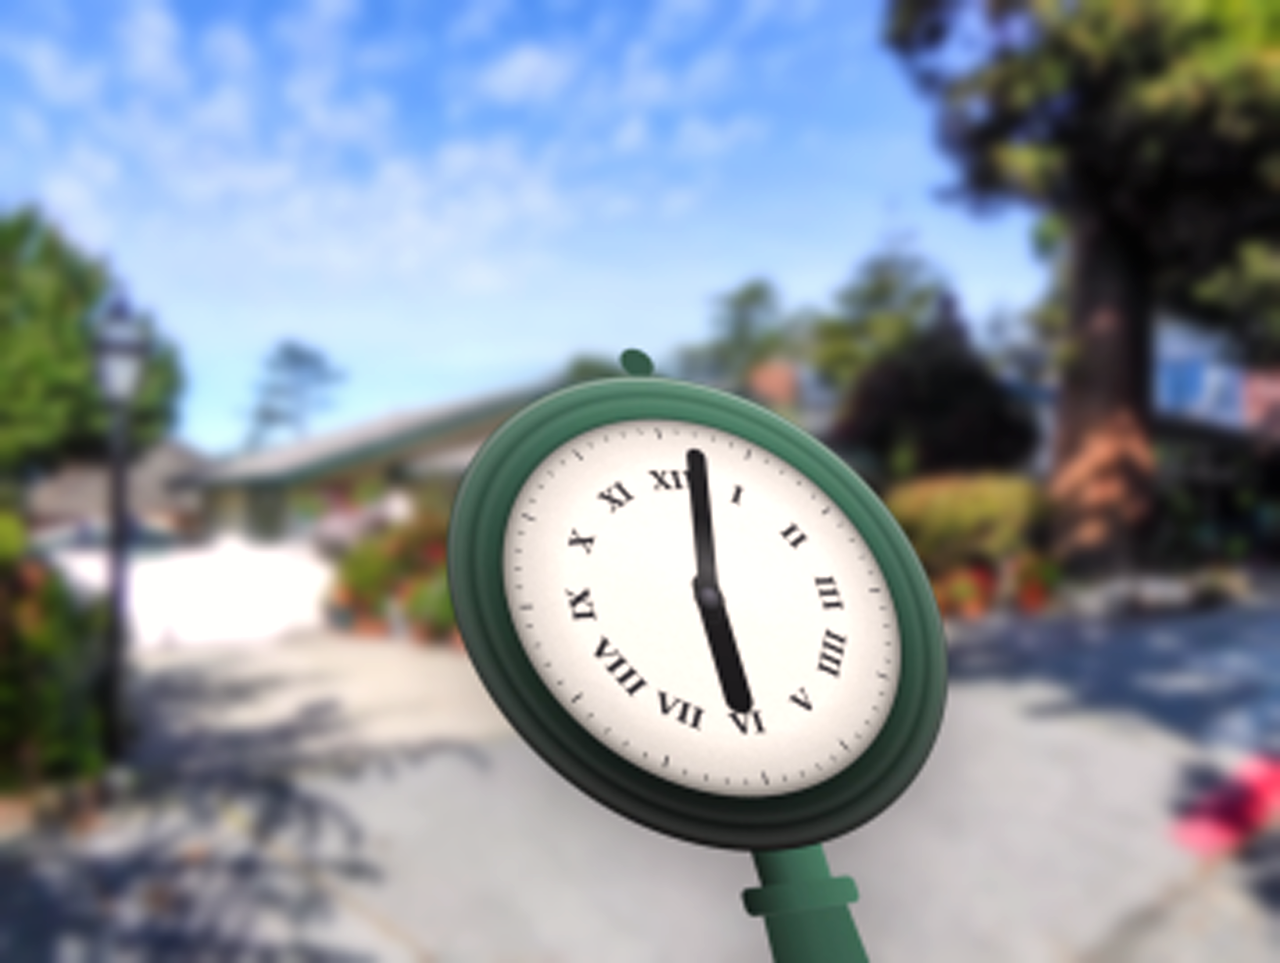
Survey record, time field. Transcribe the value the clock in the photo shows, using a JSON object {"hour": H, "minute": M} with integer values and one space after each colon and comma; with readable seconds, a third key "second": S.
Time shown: {"hour": 6, "minute": 2}
